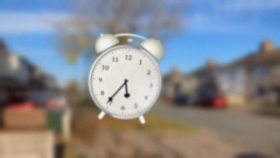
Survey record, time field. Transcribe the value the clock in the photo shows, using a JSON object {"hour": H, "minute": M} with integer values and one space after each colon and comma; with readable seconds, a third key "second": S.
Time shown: {"hour": 5, "minute": 36}
